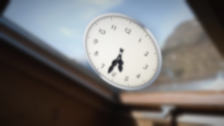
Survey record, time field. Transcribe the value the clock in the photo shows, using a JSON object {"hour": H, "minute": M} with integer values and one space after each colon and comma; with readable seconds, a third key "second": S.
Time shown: {"hour": 5, "minute": 32}
